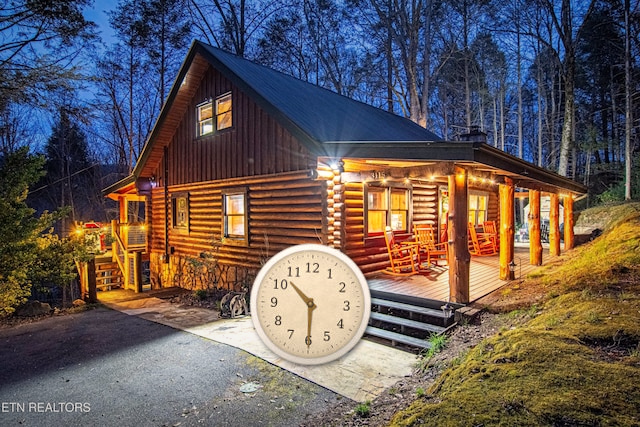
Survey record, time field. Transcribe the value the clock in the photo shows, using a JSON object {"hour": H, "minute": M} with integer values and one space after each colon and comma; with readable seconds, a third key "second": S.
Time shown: {"hour": 10, "minute": 30}
